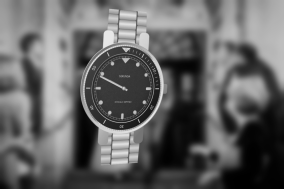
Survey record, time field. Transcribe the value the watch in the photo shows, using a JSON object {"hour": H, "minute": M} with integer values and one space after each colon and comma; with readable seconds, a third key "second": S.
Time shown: {"hour": 9, "minute": 49}
